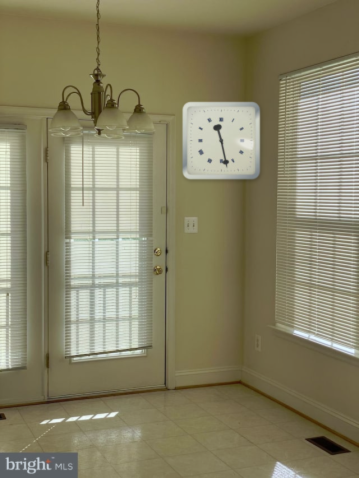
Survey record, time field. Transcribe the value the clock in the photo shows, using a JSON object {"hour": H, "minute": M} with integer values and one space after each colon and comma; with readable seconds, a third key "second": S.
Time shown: {"hour": 11, "minute": 28}
